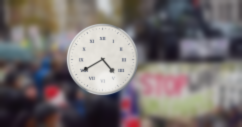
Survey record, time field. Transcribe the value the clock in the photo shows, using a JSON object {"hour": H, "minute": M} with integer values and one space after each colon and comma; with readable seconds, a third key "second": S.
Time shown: {"hour": 4, "minute": 40}
